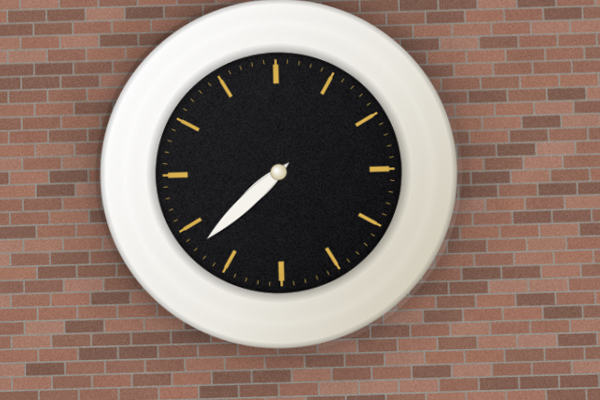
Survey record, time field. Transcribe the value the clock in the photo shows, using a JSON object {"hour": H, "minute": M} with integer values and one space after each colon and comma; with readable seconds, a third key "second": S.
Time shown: {"hour": 7, "minute": 38}
